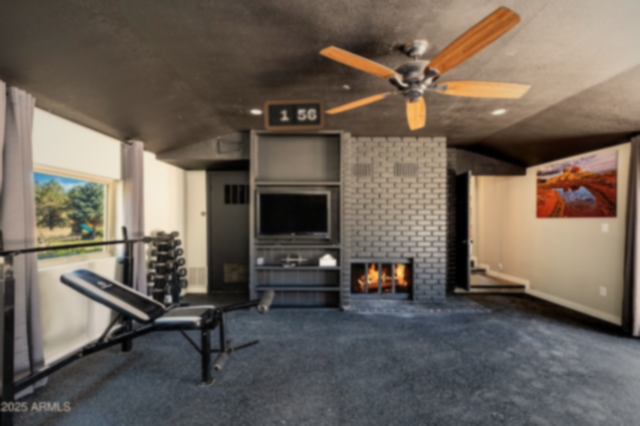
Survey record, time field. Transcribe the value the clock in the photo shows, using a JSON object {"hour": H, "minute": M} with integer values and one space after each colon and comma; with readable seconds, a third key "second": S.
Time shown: {"hour": 1, "minute": 56}
